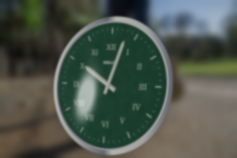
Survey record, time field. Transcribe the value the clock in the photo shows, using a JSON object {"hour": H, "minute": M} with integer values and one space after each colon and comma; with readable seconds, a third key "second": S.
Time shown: {"hour": 10, "minute": 3}
